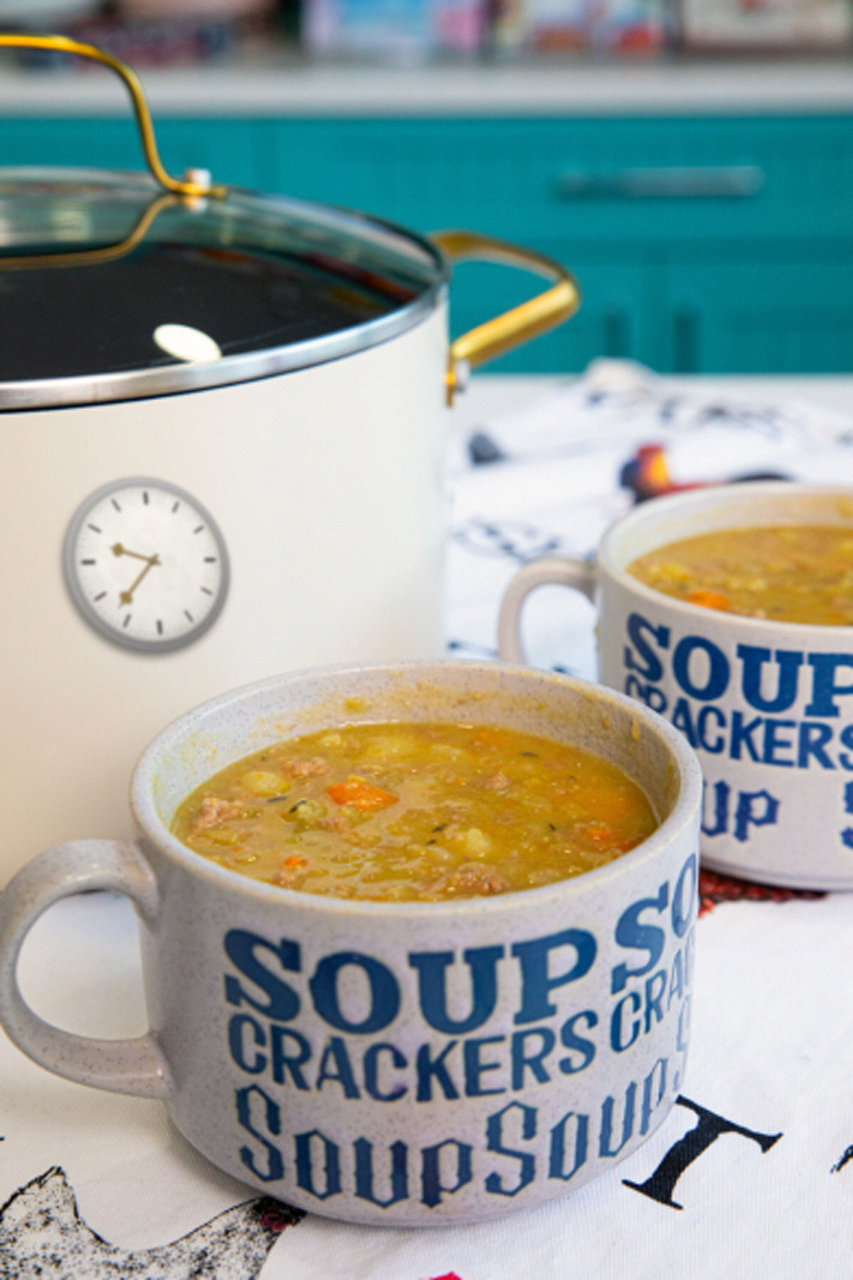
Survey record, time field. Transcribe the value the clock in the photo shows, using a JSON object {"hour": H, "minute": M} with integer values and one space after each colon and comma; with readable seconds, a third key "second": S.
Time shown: {"hour": 9, "minute": 37}
